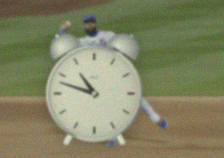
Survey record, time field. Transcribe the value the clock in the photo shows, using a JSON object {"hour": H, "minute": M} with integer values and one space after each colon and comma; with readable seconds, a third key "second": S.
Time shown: {"hour": 10, "minute": 48}
